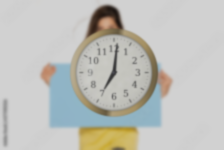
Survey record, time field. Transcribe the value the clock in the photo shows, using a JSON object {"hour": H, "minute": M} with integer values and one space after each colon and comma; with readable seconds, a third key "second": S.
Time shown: {"hour": 7, "minute": 1}
